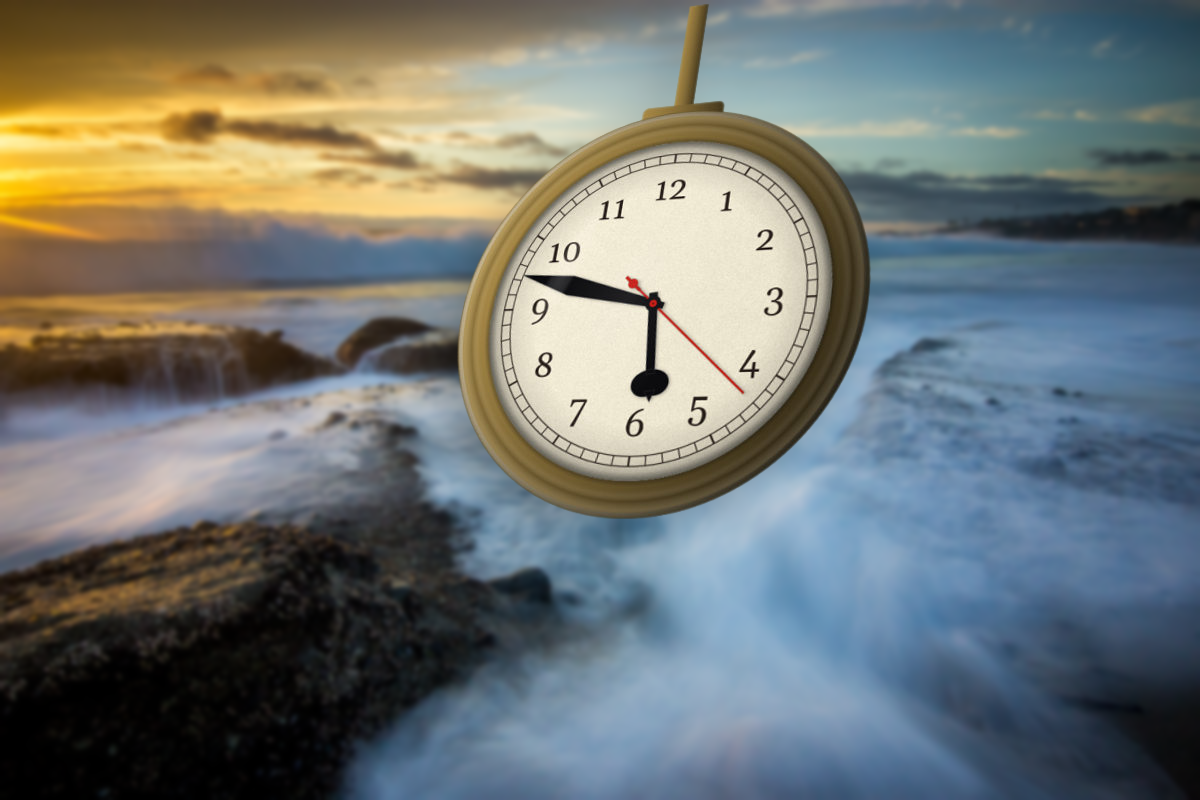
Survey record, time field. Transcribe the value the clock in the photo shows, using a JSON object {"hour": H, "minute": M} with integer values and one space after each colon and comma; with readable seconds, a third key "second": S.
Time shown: {"hour": 5, "minute": 47, "second": 22}
